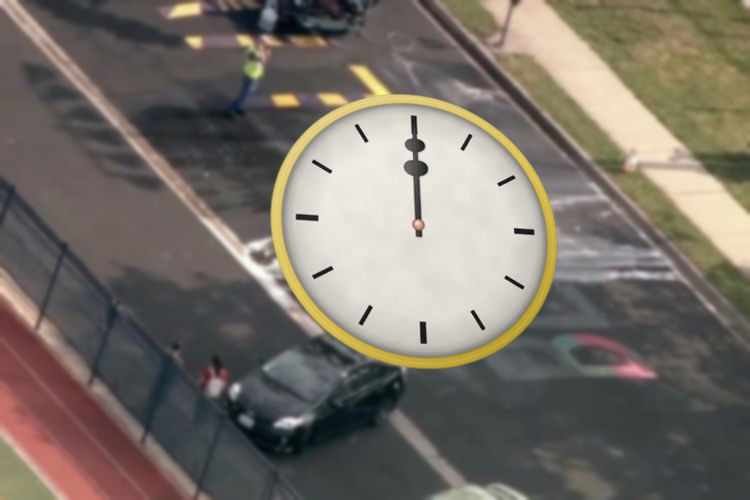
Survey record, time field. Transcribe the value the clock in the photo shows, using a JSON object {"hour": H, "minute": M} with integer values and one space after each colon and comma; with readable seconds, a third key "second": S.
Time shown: {"hour": 12, "minute": 0}
